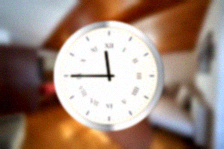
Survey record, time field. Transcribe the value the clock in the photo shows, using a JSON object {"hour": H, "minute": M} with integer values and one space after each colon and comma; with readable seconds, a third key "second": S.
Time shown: {"hour": 11, "minute": 45}
